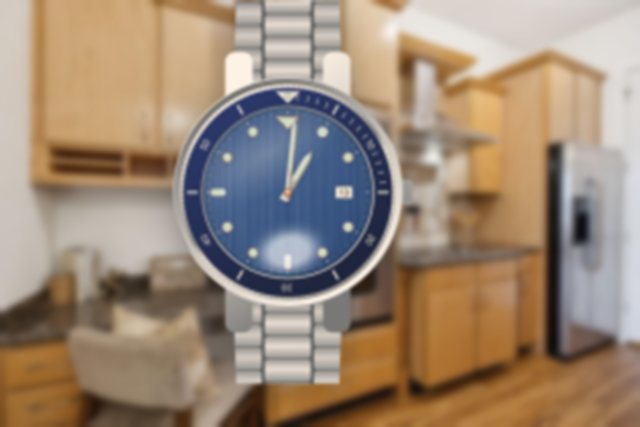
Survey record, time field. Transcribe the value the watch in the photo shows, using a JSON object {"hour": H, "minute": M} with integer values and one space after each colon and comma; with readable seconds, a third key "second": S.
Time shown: {"hour": 1, "minute": 1}
